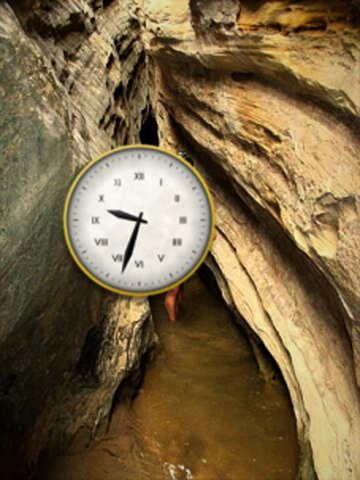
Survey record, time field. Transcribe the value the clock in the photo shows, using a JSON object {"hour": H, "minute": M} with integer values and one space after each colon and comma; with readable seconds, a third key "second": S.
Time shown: {"hour": 9, "minute": 33}
